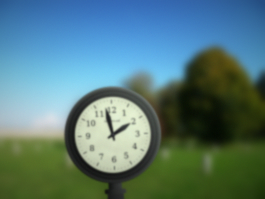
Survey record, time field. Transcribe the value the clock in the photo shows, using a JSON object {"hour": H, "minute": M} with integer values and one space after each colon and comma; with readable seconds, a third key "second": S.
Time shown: {"hour": 1, "minute": 58}
